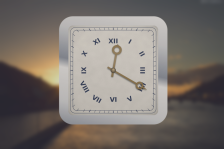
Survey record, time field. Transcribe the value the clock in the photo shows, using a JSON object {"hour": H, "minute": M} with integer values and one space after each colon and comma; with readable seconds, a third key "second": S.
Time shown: {"hour": 12, "minute": 20}
